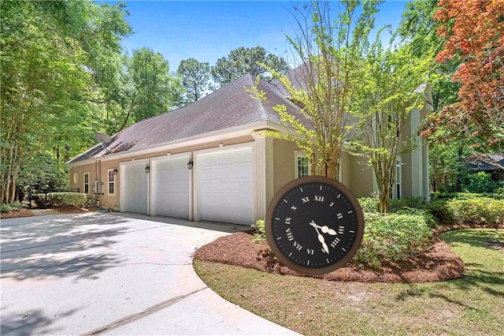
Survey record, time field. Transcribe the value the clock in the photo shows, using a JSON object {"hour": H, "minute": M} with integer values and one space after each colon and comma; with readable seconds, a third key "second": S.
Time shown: {"hour": 3, "minute": 24}
